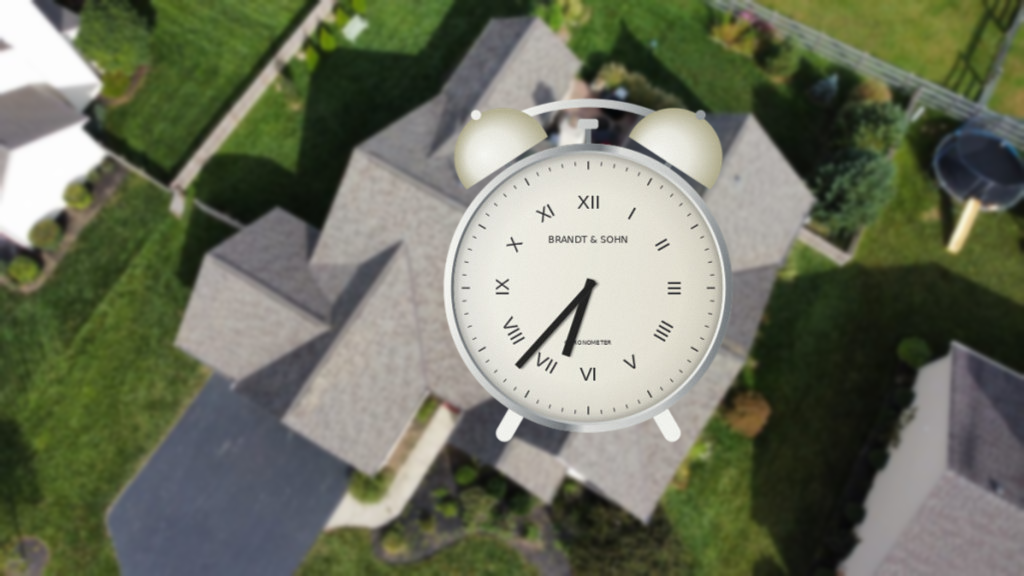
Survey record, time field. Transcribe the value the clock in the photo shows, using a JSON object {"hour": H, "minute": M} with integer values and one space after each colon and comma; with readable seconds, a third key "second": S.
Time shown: {"hour": 6, "minute": 37}
